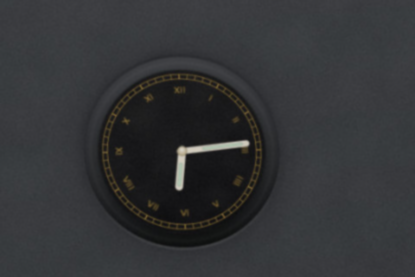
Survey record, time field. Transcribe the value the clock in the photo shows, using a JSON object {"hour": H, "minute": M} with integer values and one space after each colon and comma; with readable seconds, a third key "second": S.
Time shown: {"hour": 6, "minute": 14}
